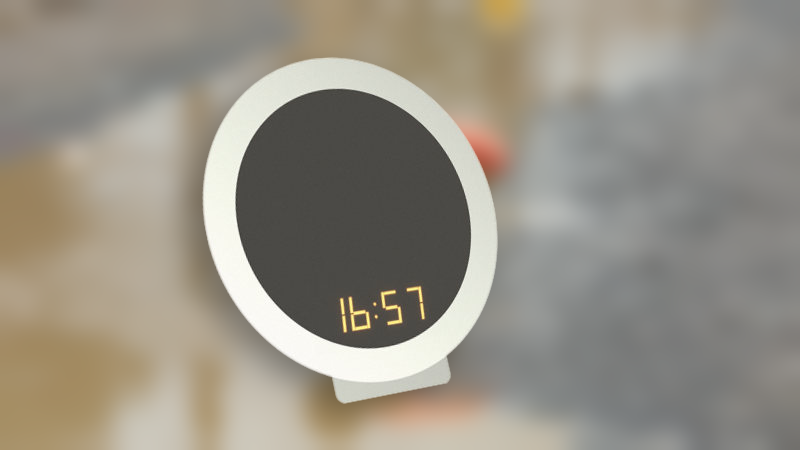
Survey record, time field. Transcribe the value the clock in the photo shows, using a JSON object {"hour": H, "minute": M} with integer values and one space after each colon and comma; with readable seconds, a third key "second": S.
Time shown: {"hour": 16, "minute": 57}
